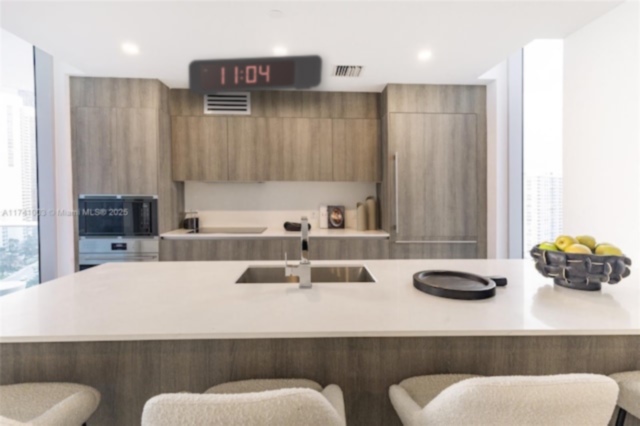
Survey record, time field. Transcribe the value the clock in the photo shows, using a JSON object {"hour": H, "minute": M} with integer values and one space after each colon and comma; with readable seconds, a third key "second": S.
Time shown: {"hour": 11, "minute": 4}
